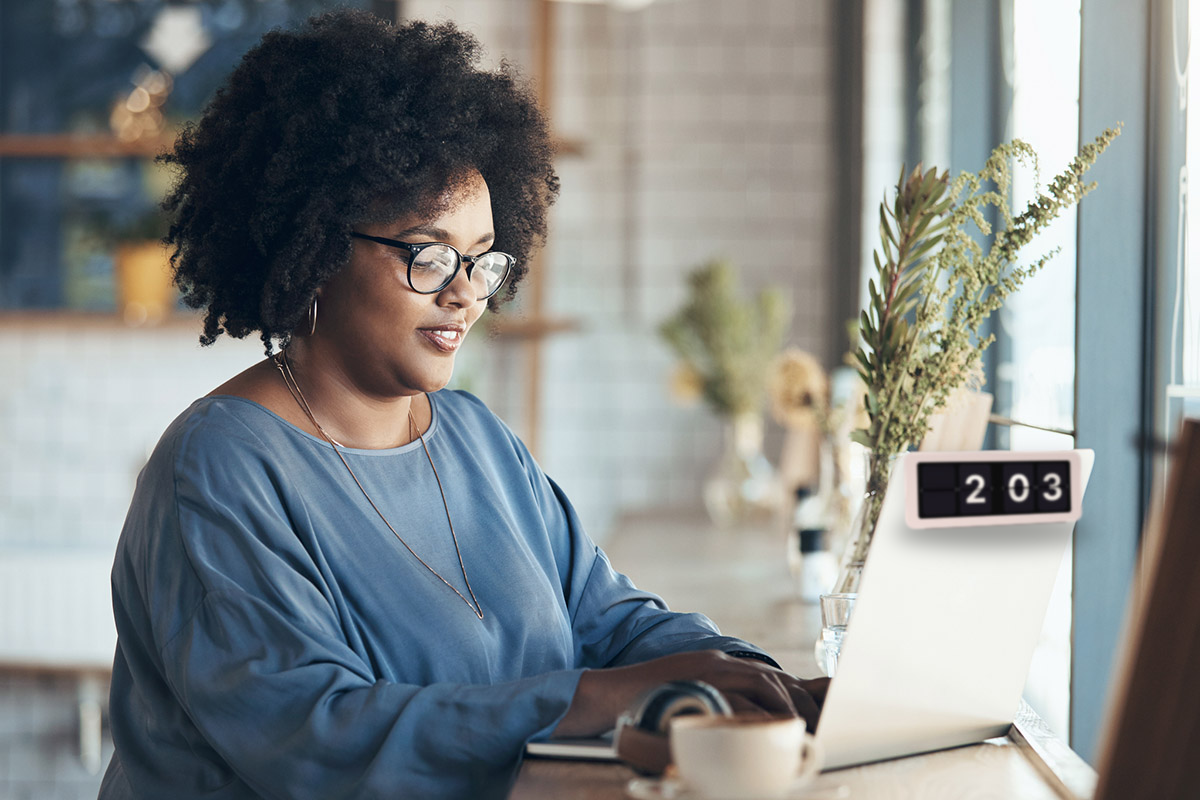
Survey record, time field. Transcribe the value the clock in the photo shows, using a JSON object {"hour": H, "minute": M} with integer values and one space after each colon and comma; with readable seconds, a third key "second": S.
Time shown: {"hour": 2, "minute": 3}
